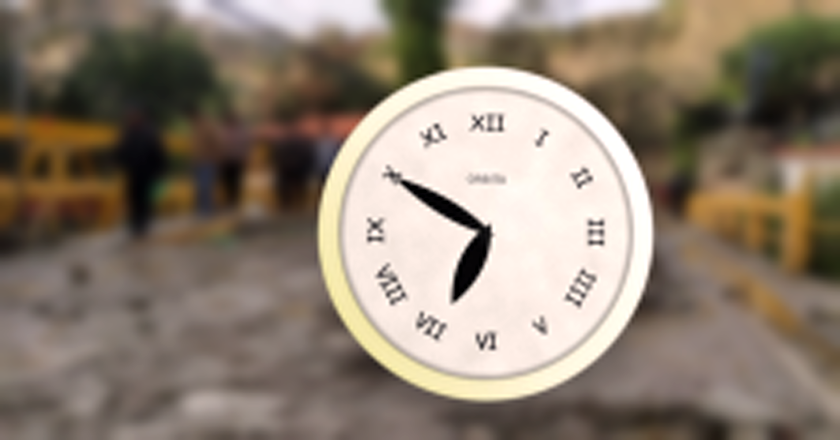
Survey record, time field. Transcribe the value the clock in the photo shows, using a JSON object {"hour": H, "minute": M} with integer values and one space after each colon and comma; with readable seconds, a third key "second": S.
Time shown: {"hour": 6, "minute": 50}
